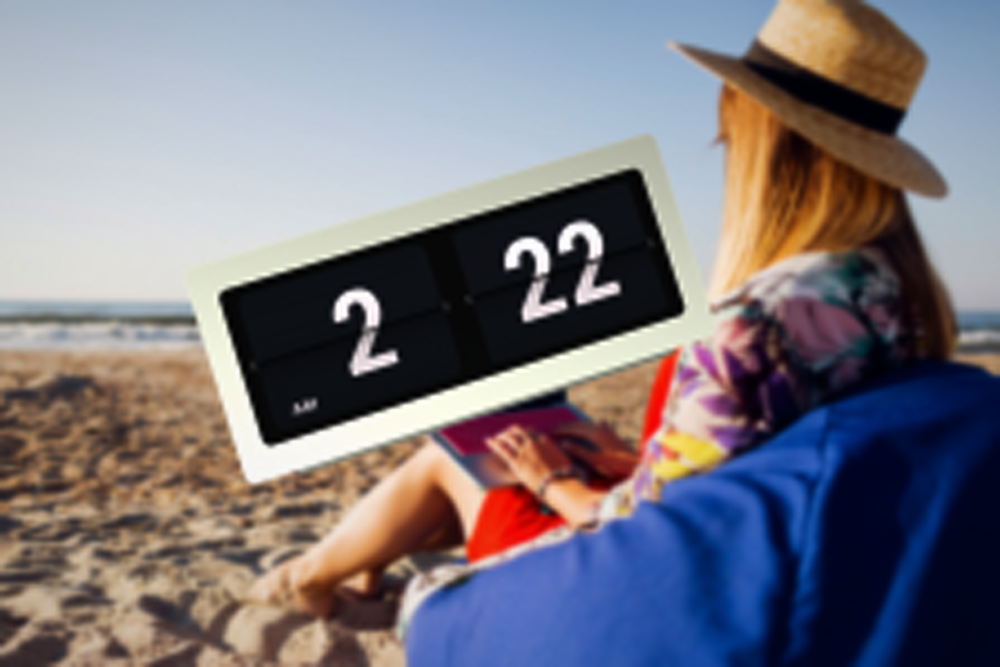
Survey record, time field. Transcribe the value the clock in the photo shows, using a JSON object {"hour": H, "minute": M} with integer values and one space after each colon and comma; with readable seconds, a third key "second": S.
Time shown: {"hour": 2, "minute": 22}
